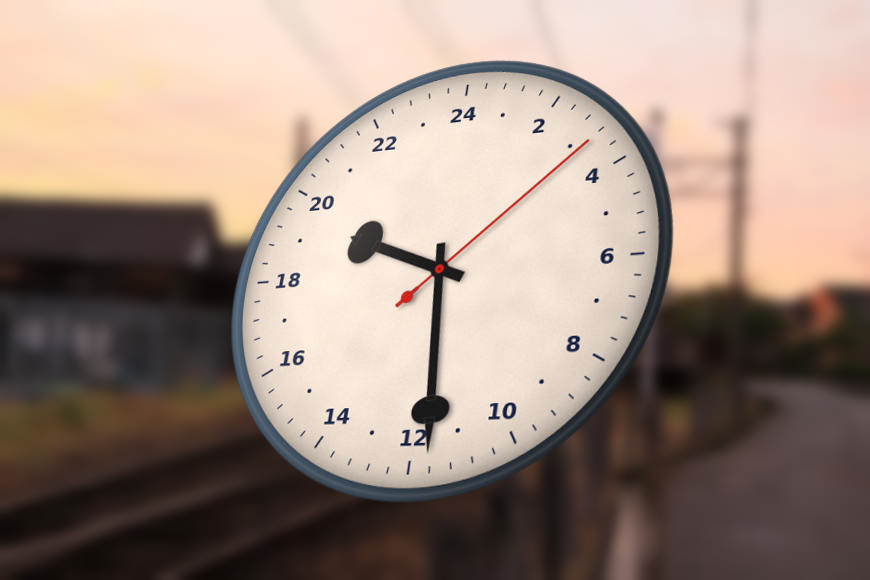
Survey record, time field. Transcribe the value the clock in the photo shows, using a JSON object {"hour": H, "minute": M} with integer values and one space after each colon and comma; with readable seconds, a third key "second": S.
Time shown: {"hour": 19, "minute": 29, "second": 8}
